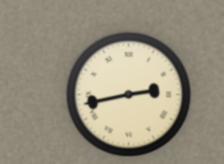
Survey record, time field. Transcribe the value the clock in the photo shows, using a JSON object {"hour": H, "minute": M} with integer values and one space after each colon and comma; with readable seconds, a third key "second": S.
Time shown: {"hour": 2, "minute": 43}
